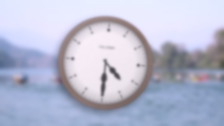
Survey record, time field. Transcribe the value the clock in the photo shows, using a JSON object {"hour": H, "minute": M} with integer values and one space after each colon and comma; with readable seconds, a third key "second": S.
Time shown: {"hour": 4, "minute": 30}
